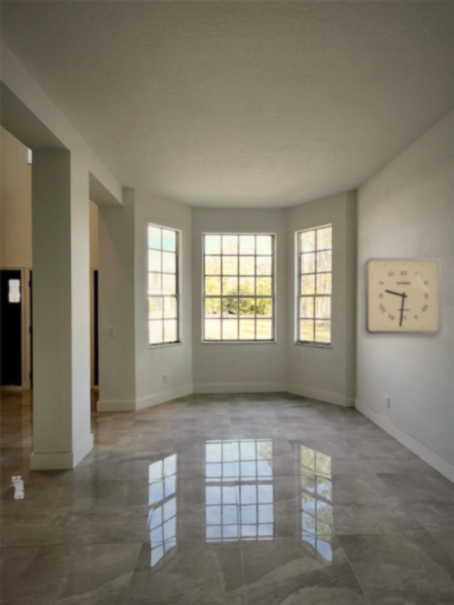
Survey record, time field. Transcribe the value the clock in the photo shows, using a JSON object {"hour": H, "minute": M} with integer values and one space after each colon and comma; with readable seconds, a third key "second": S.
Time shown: {"hour": 9, "minute": 31}
